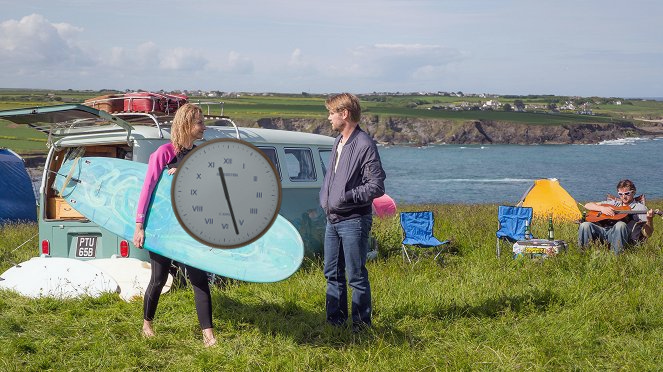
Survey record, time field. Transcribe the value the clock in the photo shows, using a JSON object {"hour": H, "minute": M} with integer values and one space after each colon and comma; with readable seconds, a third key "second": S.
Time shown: {"hour": 11, "minute": 27}
